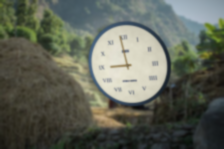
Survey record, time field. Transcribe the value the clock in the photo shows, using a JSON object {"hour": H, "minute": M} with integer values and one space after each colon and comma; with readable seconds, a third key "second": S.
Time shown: {"hour": 8, "minute": 59}
